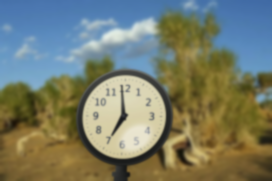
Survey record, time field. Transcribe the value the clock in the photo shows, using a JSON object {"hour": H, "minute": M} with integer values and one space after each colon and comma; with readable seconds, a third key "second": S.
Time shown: {"hour": 6, "minute": 59}
